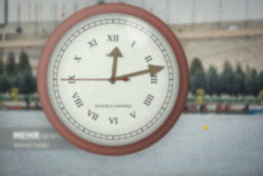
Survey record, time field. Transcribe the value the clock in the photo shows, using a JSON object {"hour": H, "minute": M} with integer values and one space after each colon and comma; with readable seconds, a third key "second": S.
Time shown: {"hour": 12, "minute": 12, "second": 45}
